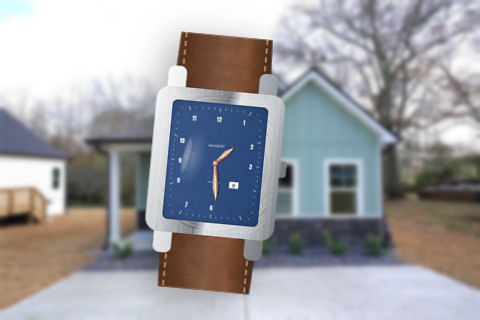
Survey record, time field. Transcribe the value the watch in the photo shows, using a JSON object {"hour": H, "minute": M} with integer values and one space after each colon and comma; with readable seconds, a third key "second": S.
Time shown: {"hour": 1, "minute": 29}
